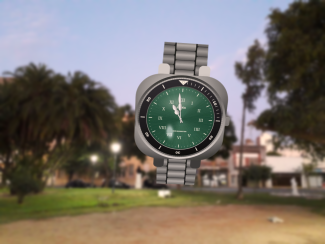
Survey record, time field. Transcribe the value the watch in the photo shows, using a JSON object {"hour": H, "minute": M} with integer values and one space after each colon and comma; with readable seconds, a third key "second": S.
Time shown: {"hour": 10, "minute": 59}
